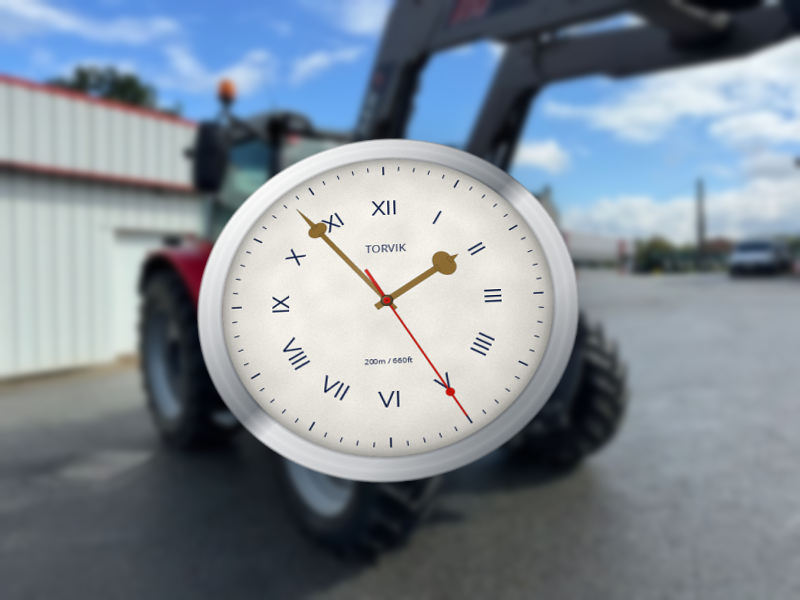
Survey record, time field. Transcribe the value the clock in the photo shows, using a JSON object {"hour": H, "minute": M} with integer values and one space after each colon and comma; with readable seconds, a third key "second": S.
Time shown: {"hour": 1, "minute": 53, "second": 25}
